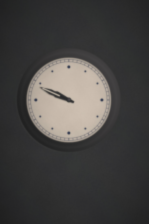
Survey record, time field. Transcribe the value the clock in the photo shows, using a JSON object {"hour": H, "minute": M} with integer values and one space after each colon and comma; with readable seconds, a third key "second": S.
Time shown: {"hour": 9, "minute": 49}
